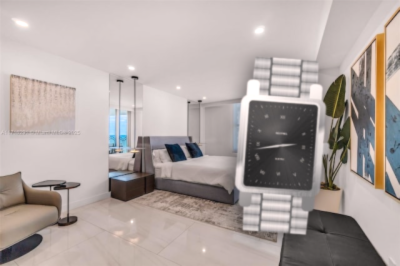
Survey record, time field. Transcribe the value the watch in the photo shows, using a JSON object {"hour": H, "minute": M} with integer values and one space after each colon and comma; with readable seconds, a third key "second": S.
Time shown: {"hour": 2, "minute": 43}
